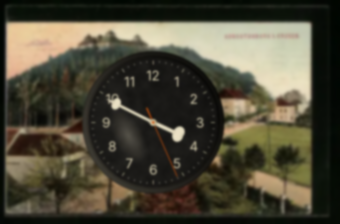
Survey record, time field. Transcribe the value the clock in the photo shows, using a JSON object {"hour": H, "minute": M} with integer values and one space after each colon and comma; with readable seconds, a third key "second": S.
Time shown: {"hour": 3, "minute": 49, "second": 26}
